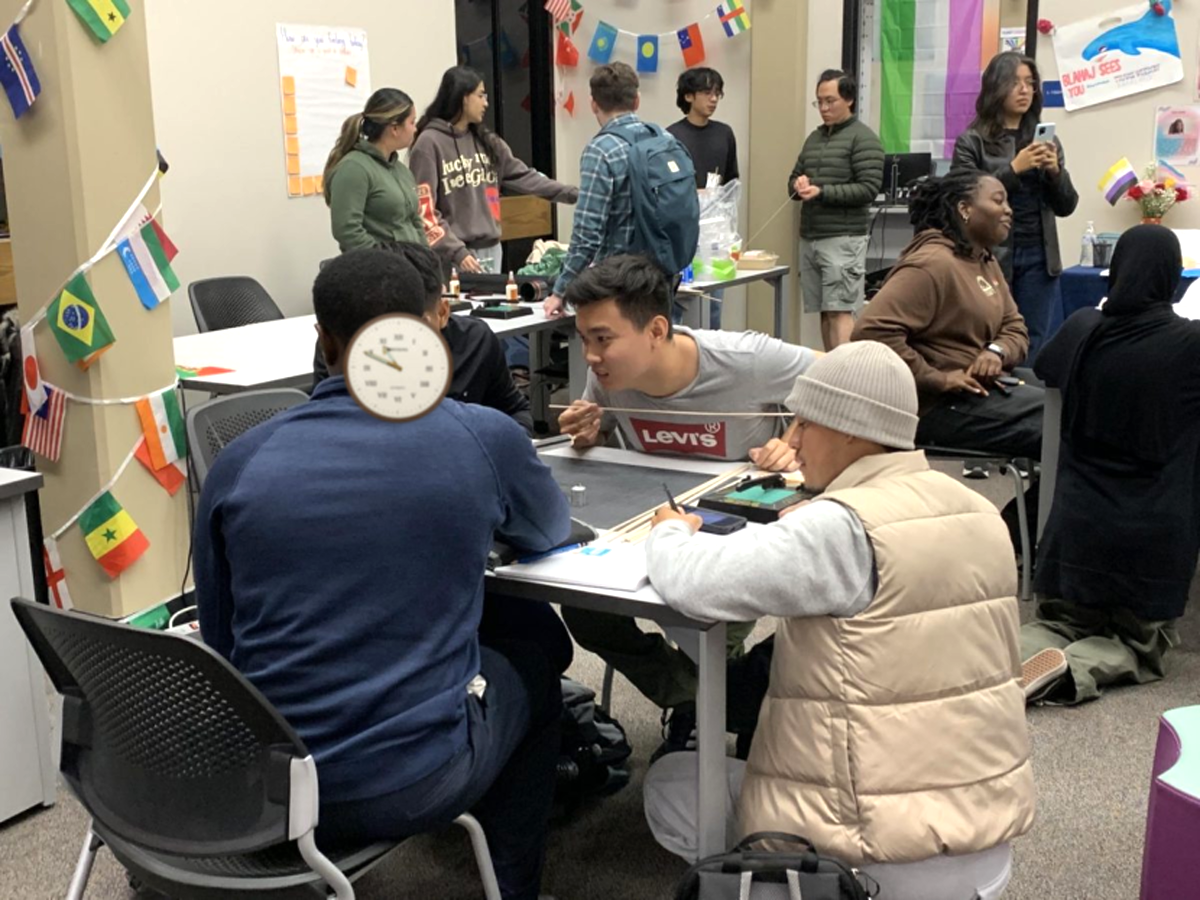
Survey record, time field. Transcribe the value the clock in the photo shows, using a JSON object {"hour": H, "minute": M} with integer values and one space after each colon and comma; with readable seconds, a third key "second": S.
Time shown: {"hour": 10, "minute": 49}
